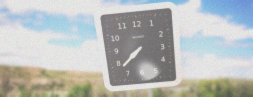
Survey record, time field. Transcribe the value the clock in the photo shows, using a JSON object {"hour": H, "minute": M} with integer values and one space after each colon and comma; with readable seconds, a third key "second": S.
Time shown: {"hour": 7, "minute": 38}
